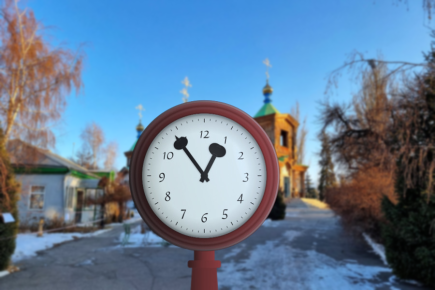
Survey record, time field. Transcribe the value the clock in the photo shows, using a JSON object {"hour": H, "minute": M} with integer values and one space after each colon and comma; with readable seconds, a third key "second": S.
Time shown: {"hour": 12, "minute": 54}
